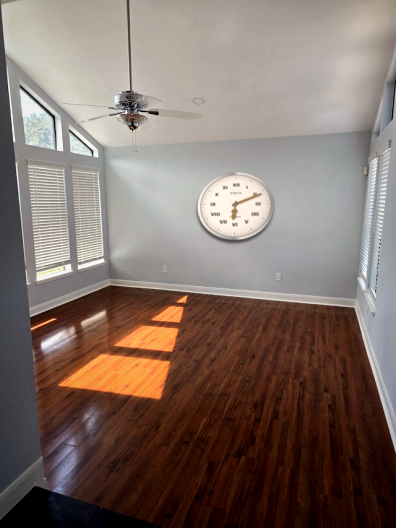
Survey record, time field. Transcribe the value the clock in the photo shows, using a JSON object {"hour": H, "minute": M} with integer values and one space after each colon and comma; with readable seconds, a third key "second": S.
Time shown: {"hour": 6, "minute": 11}
